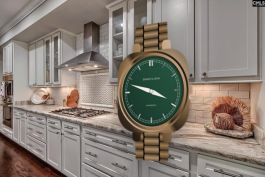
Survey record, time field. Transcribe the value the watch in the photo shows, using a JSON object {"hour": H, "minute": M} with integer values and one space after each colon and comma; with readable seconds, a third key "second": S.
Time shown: {"hour": 3, "minute": 48}
